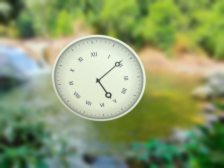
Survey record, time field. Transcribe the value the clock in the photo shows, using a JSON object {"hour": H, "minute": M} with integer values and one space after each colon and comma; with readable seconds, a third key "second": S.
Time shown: {"hour": 5, "minute": 9}
